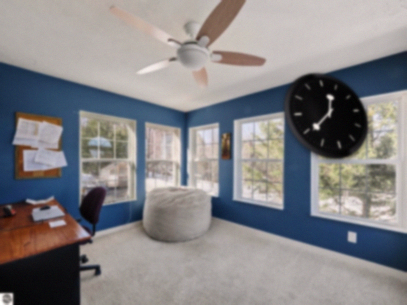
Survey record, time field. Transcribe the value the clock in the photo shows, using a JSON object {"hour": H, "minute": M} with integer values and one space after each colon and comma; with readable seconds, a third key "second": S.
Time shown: {"hour": 12, "minute": 39}
